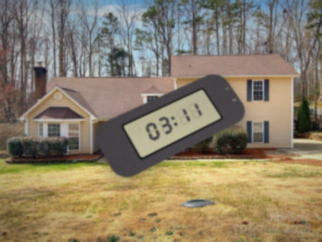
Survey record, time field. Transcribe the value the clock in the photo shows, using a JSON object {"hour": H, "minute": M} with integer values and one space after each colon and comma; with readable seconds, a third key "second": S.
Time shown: {"hour": 3, "minute": 11}
